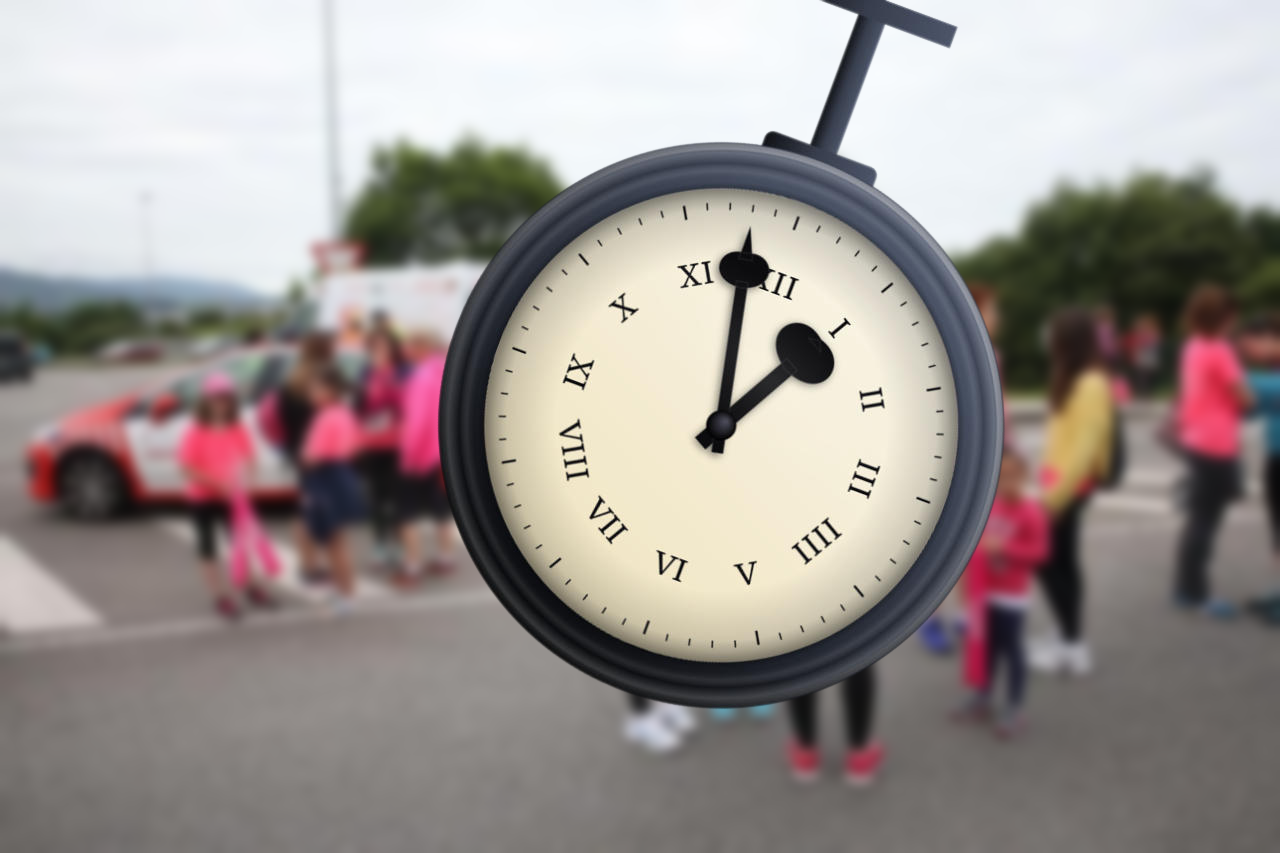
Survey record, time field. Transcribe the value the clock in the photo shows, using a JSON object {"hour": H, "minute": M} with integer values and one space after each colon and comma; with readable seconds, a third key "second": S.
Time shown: {"hour": 12, "minute": 58}
